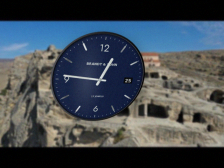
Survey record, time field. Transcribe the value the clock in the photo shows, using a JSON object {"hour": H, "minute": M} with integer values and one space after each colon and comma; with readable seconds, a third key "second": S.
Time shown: {"hour": 12, "minute": 46}
